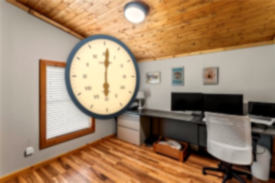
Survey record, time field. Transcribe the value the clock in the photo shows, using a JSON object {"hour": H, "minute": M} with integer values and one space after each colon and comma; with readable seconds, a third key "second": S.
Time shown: {"hour": 6, "minute": 1}
